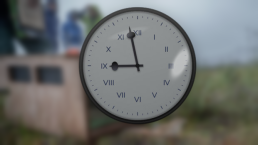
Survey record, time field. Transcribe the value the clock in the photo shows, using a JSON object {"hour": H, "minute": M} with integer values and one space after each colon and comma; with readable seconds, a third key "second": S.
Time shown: {"hour": 8, "minute": 58}
